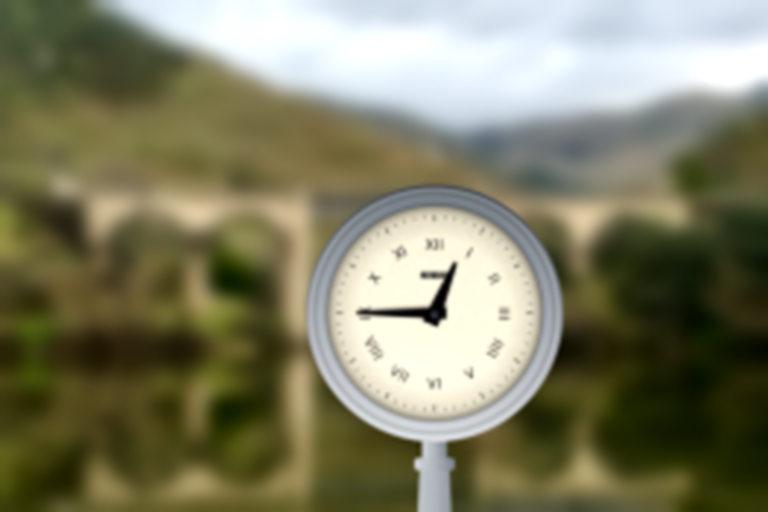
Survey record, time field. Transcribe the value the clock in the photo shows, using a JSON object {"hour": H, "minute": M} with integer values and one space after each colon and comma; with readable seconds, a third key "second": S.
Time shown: {"hour": 12, "minute": 45}
